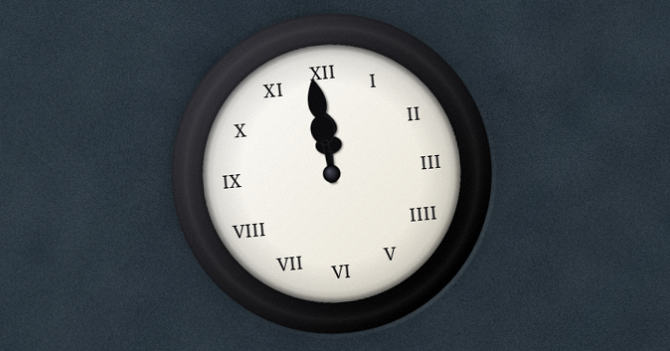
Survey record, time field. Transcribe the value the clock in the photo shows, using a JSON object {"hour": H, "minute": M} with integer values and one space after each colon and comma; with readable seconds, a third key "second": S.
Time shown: {"hour": 11, "minute": 59}
